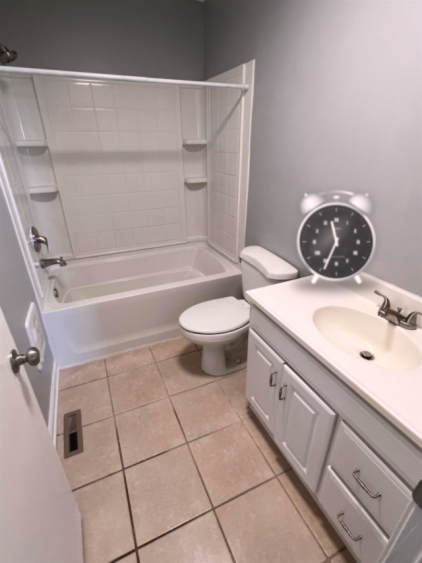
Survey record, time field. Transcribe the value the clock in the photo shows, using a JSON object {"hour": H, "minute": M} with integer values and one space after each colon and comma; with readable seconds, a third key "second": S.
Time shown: {"hour": 11, "minute": 34}
